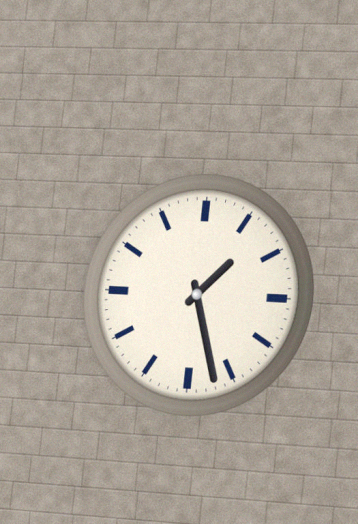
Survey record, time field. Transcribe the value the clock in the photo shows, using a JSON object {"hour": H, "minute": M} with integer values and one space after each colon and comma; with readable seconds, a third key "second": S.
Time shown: {"hour": 1, "minute": 27}
